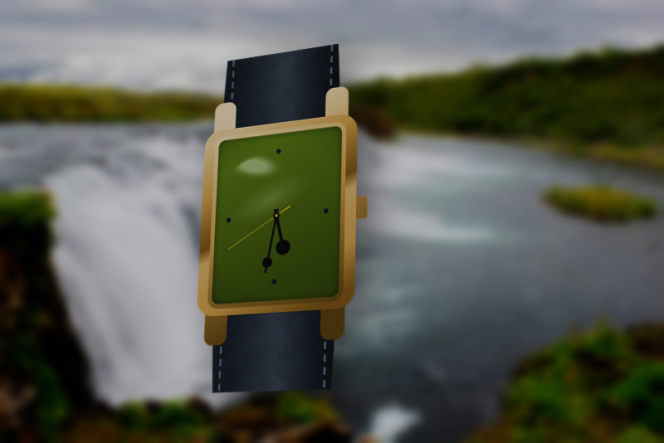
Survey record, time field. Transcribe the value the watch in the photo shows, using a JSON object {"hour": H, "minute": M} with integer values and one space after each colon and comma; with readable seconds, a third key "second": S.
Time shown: {"hour": 5, "minute": 31, "second": 40}
